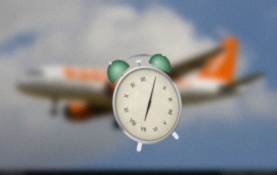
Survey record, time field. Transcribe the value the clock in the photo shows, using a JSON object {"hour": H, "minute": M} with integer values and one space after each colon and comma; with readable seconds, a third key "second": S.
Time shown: {"hour": 7, "minute": 5}
